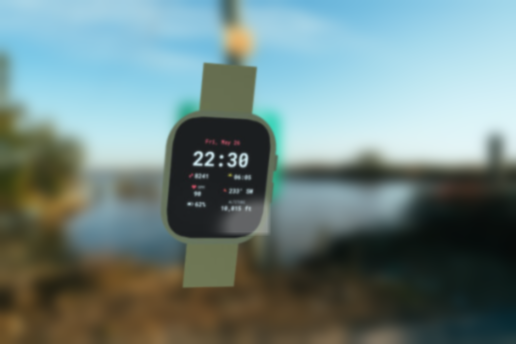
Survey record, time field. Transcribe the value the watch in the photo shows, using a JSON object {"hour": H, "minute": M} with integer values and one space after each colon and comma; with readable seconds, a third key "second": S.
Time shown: {"hour": 22, "minute": 30}
